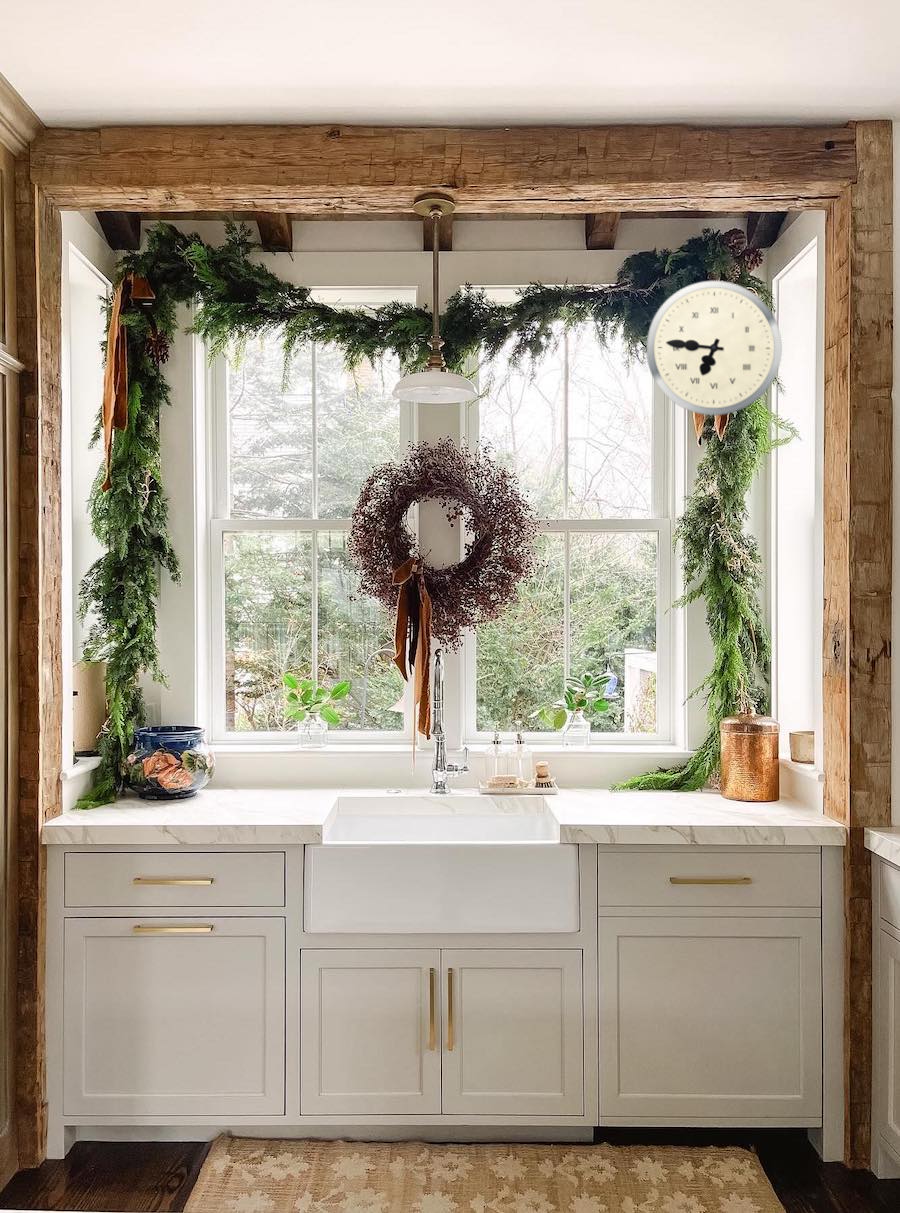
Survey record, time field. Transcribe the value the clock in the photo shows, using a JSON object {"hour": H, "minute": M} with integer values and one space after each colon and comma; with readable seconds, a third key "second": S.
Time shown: {"hour": 6, "minute": 46}
